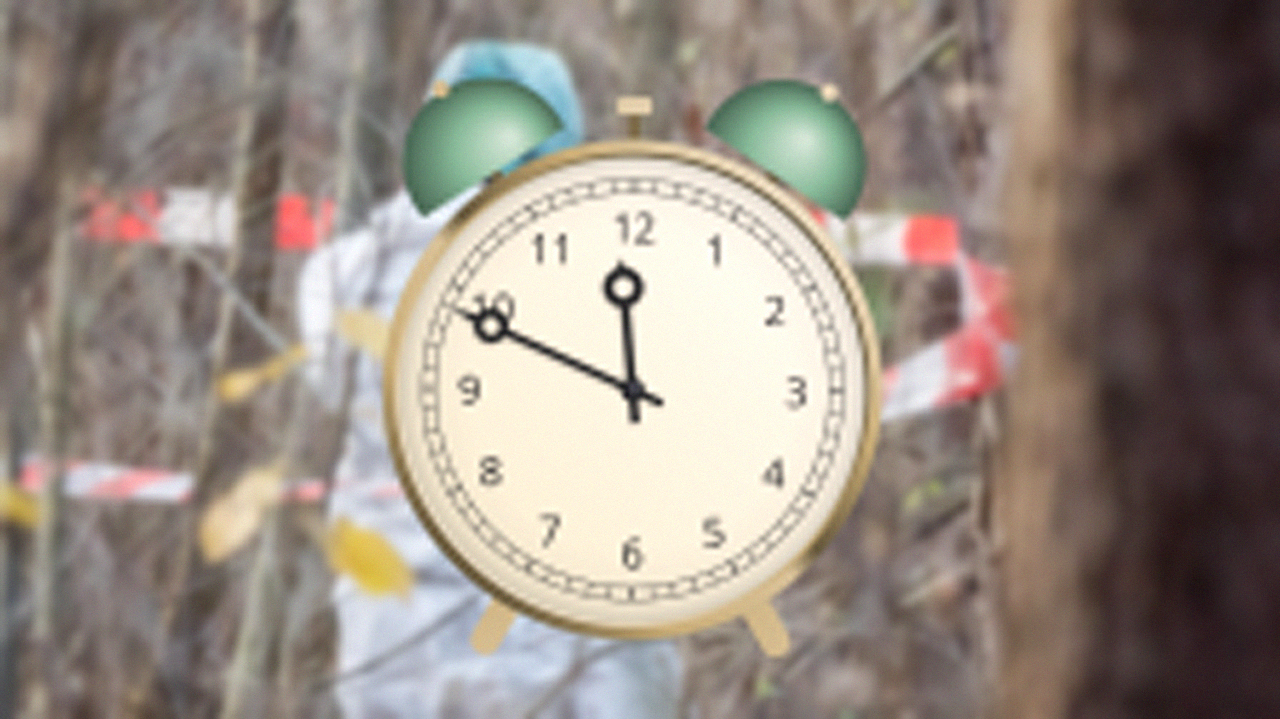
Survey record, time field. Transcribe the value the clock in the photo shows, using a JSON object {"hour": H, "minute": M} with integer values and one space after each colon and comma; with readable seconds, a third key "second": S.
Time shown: {"hour": 11, "minute": 49}
